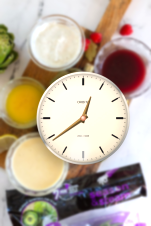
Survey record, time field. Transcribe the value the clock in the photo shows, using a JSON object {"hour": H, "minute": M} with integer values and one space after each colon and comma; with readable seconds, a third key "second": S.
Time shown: {"hour": 12, "minute": 39}
